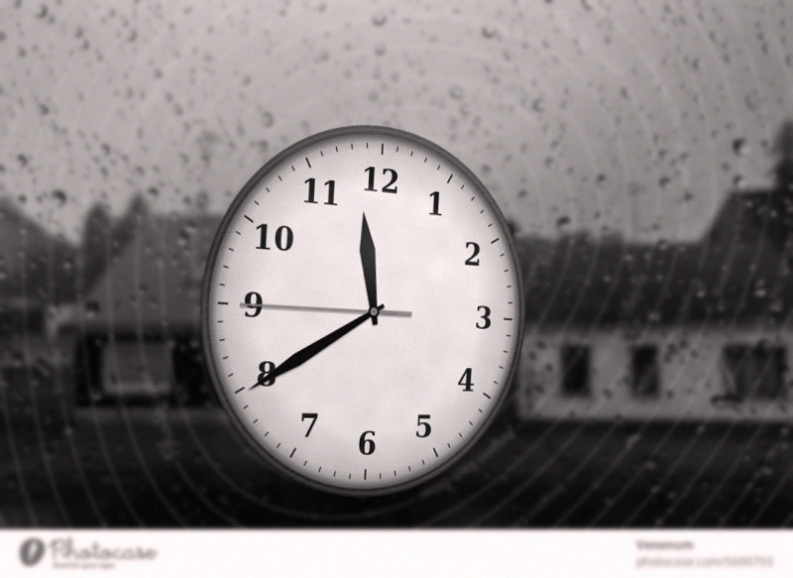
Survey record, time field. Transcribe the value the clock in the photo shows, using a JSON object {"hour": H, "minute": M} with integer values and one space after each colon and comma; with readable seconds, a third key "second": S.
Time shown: {"hour": 11, "minute": 39, "second": 45}
